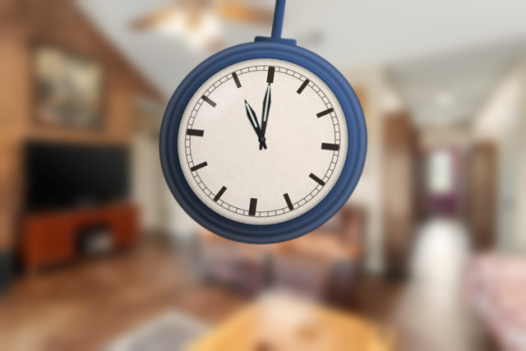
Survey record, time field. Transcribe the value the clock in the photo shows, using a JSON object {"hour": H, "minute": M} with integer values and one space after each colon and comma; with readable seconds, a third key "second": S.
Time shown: {"hour": 11, "minute": 0}
